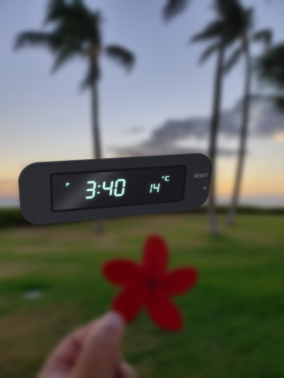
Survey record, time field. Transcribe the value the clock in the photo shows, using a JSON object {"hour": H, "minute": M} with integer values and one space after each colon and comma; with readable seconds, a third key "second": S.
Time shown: {"hour": 3, "minute": 40}
